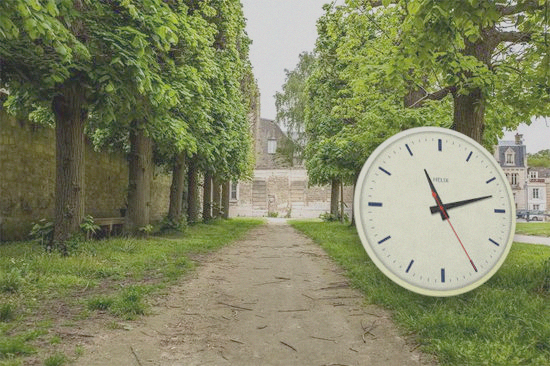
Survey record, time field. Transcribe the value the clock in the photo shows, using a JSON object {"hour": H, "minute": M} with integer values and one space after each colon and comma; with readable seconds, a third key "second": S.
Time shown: {"hour": 11, "minute": 12, "second": 25}
